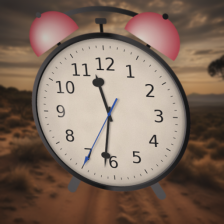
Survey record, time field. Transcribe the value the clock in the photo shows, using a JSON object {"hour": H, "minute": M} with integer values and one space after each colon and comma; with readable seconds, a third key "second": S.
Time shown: {"hour": 11, "minute": 31, "second": 35}
